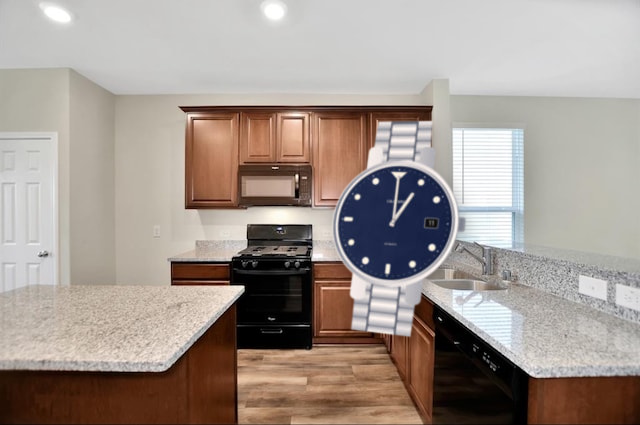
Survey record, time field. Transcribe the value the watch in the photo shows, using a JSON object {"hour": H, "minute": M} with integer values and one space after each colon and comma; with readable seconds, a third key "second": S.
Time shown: {"hour": 1, "minute": 0}
